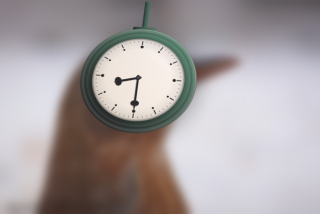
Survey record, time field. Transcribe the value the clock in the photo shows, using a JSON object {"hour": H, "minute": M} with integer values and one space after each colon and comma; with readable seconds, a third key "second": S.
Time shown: {"hour": 8, "minute": 30}
